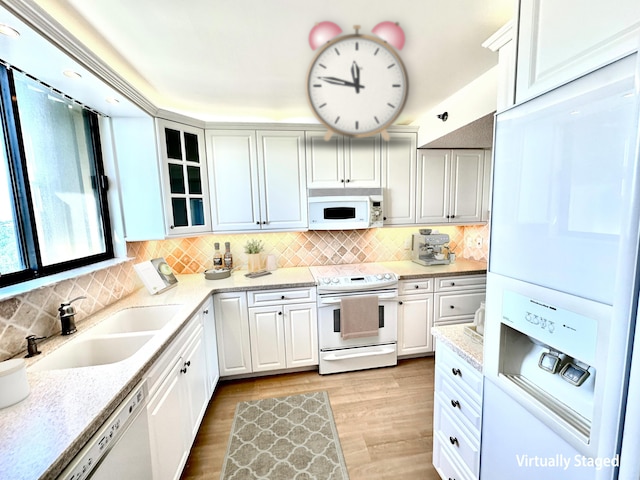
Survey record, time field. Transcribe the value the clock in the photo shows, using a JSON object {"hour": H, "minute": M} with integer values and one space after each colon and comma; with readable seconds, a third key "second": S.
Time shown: {"hour": 11, "minute": 47}
